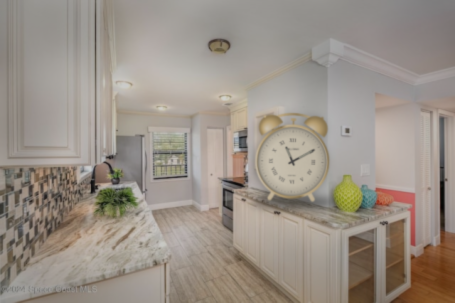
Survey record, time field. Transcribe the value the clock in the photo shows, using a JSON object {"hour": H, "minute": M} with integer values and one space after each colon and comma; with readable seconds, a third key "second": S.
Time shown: {"hour": 11, "minute": 10}
